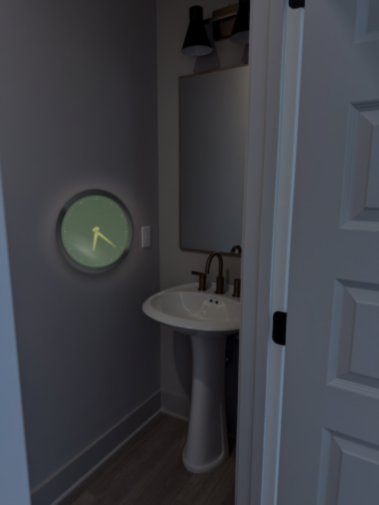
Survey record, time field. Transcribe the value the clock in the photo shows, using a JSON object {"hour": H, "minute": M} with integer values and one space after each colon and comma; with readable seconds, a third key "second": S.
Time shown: {"hour": 6, "minute": 21}
